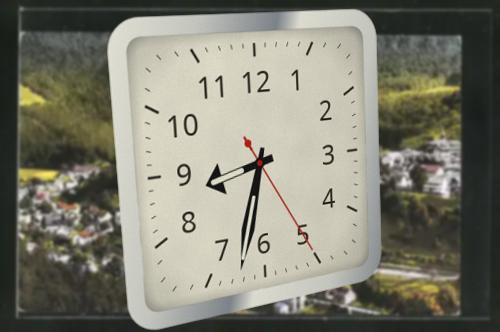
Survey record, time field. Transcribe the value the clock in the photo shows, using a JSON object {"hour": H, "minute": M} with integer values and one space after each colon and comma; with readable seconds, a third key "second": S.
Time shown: {"hour": 8, "minute": 32, "second": 25}
